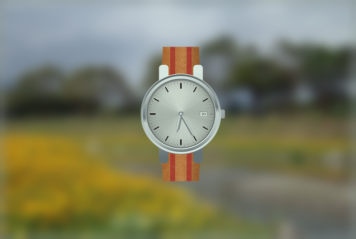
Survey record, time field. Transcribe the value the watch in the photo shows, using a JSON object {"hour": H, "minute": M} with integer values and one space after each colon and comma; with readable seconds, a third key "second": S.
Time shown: {"hour": 6, "minute": 25}
